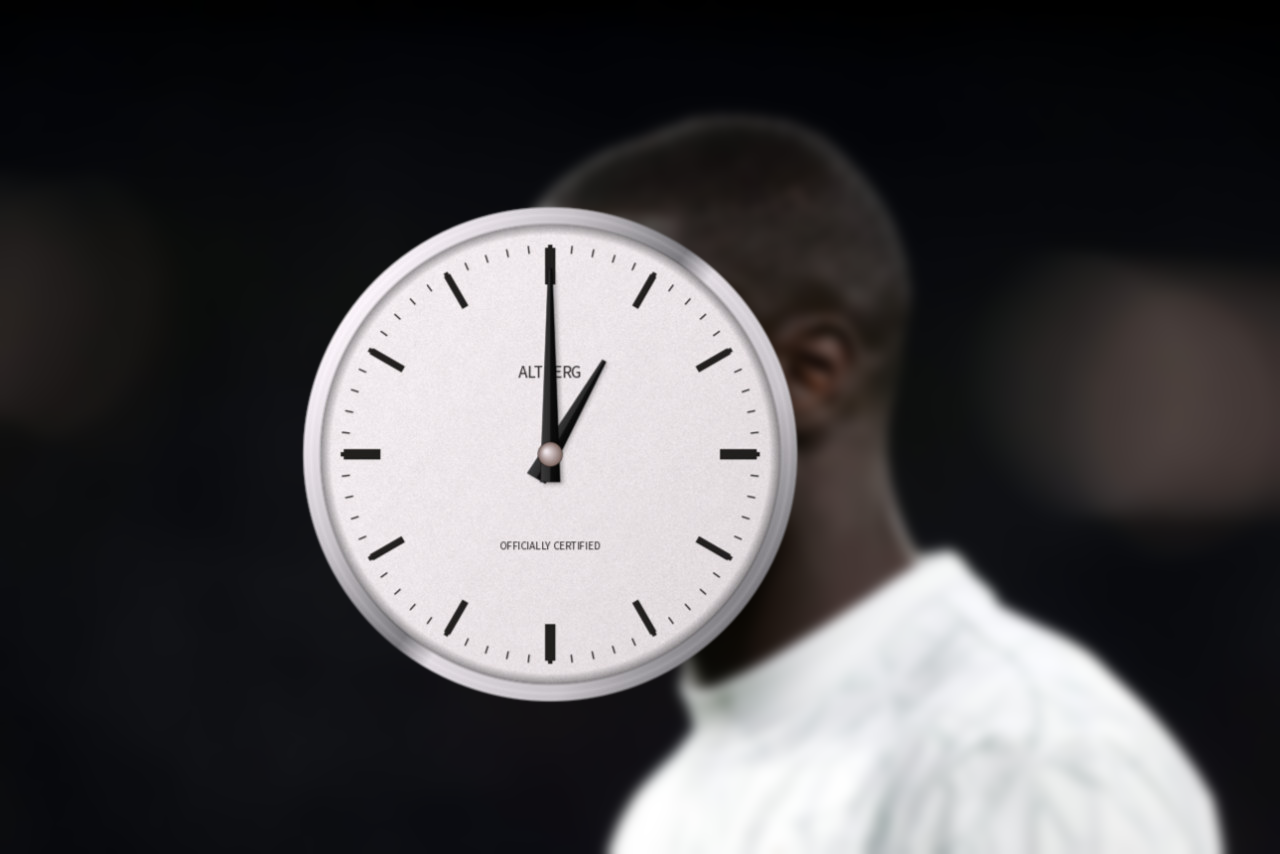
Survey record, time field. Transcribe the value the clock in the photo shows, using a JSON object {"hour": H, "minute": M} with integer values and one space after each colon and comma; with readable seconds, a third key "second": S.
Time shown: {"hour": 1, "minute": 0}
